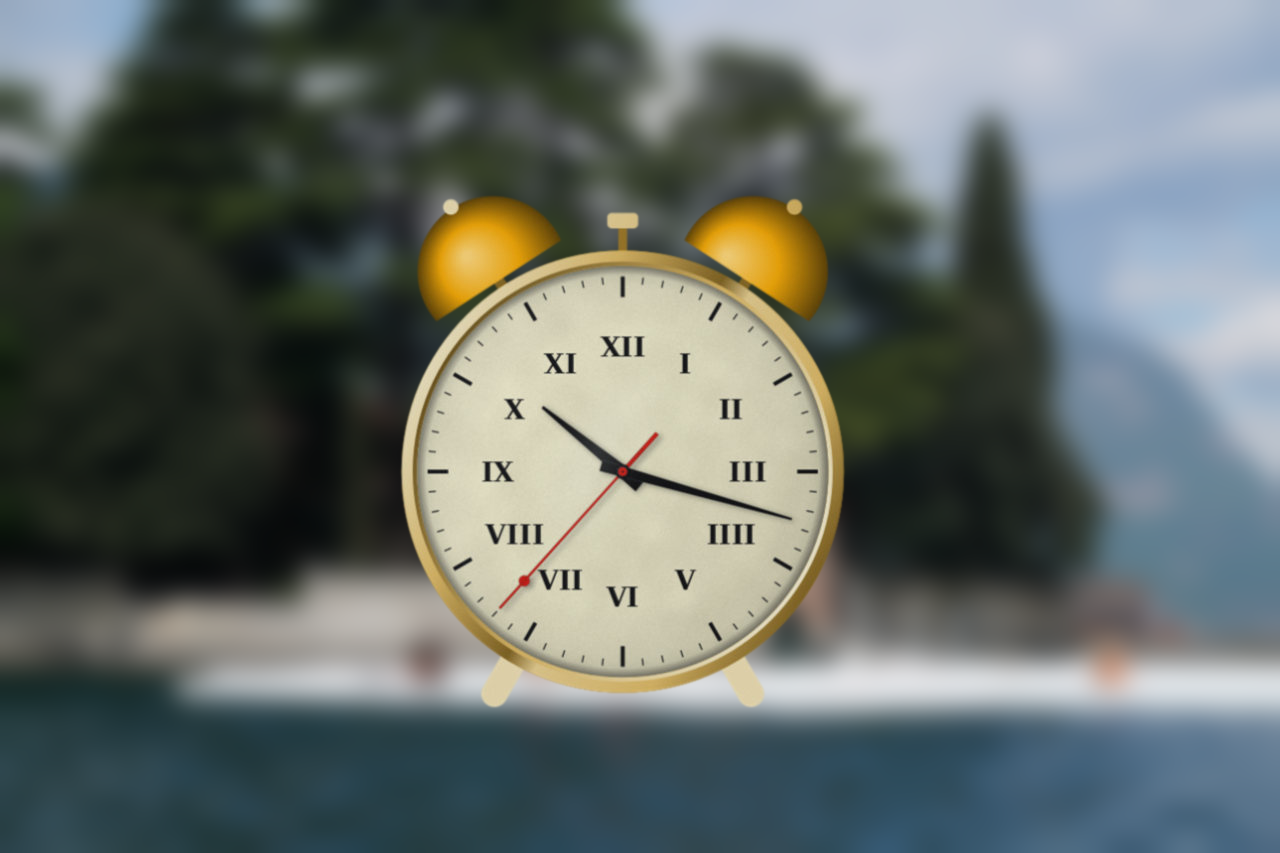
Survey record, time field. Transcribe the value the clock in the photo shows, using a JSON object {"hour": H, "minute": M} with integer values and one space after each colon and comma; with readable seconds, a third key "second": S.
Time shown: {"hour": 10, "minute": 17, "second": 37}
